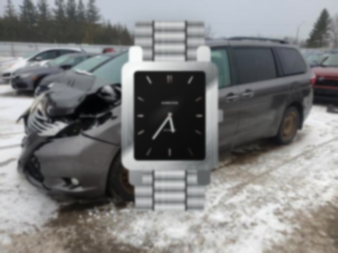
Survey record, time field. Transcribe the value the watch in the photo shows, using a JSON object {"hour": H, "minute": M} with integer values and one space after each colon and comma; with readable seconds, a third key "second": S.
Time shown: {"hour": 5, "minute": 36}
